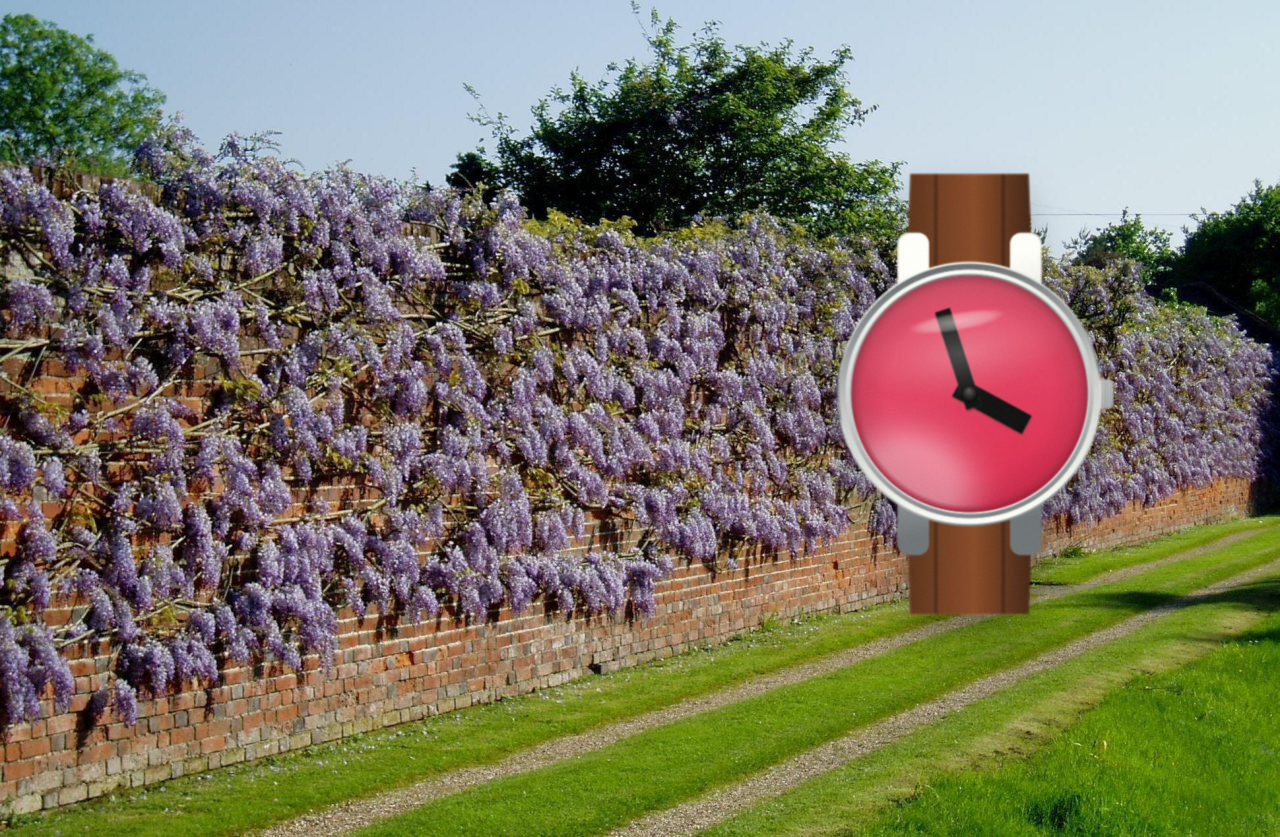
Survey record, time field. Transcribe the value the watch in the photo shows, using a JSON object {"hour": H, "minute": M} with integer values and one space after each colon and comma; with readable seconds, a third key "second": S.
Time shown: {"hour": 3, "minute": 57}
